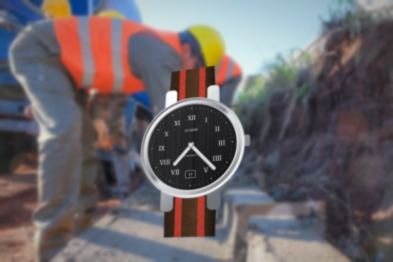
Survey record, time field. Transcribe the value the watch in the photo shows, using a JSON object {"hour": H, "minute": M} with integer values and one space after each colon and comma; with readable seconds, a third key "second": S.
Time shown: {"hour": 7, "minute": 23}
